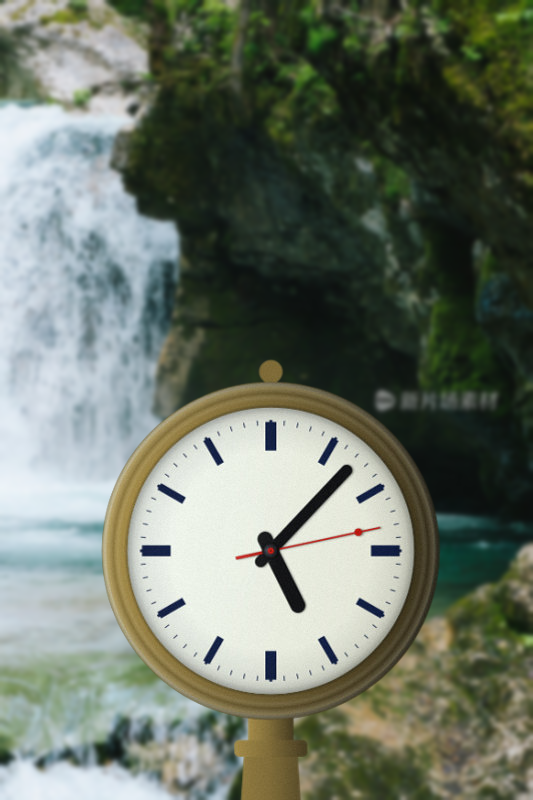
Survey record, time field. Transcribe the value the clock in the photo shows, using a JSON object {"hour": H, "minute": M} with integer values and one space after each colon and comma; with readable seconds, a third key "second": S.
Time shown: {"hour": 5, "minute": 7, "second": 13}
